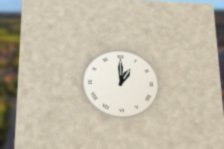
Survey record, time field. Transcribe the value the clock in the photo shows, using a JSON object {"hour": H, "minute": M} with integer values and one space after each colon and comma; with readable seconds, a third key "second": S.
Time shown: {"hour": 1, "minute": 0}
